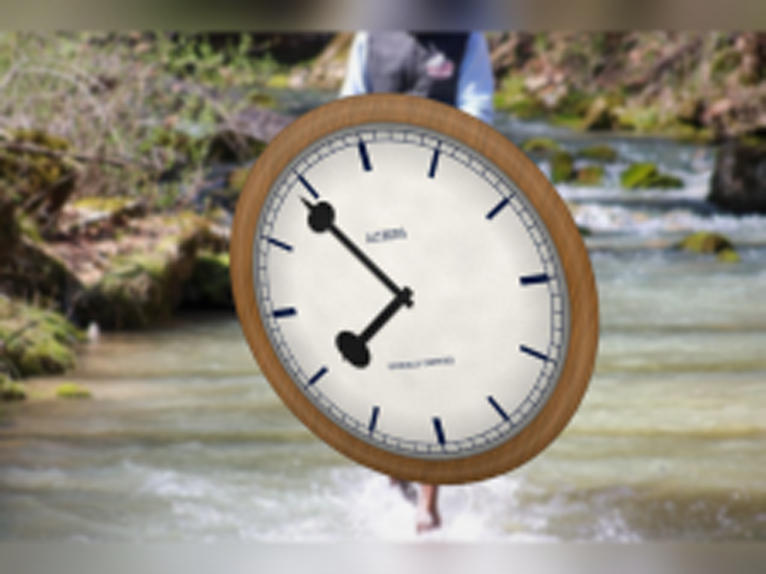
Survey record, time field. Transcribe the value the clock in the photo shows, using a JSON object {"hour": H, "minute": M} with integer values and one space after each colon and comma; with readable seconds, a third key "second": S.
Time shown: {"hour": 7, "minute": 54}
